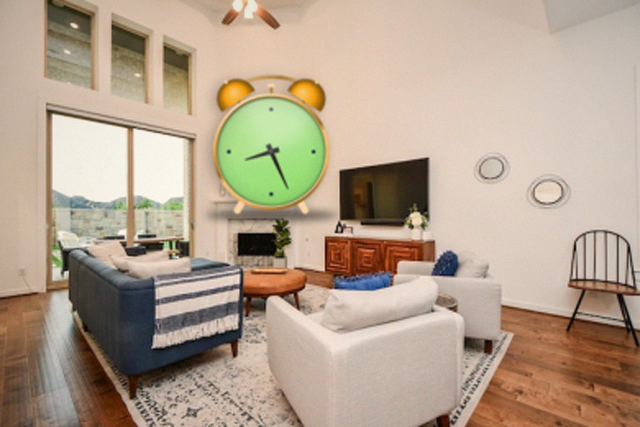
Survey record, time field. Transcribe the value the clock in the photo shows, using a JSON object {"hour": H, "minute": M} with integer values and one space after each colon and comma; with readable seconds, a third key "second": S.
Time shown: {"hour": 8, "minute": 26}
